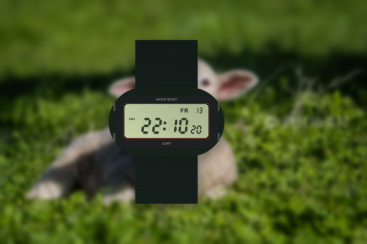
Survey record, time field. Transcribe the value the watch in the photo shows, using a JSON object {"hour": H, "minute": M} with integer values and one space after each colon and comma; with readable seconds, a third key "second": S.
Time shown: {"hour": 22, "minute": 10, "second": 20}
